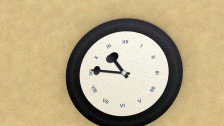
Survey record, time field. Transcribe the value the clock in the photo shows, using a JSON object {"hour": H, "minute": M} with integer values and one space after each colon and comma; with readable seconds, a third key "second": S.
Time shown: {"hour": 10, "minute": 46}
